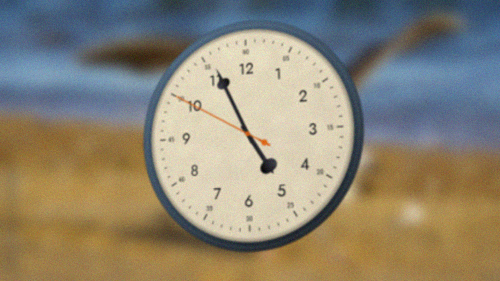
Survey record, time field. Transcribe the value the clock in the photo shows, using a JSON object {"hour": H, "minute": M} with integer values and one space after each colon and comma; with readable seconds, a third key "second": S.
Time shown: {"hour": 4, "minute": 55, "second": 50}
